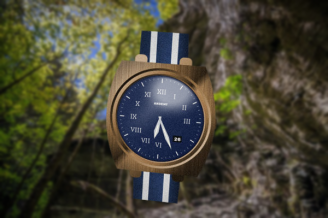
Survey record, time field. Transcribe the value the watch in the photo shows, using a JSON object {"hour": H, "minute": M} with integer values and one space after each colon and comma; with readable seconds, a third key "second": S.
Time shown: {"hour": 6, "minute": 26}
